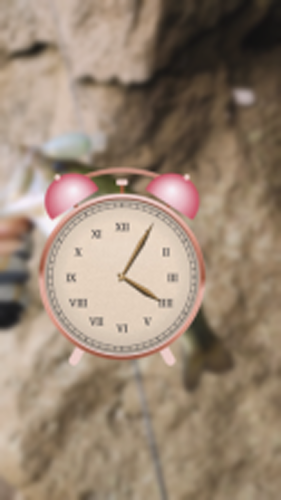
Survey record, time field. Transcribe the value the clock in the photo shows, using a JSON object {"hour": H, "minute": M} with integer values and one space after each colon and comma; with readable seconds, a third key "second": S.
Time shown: {"hour": 4, "minute": 5}
